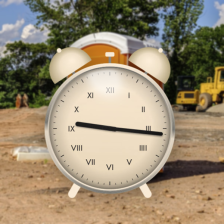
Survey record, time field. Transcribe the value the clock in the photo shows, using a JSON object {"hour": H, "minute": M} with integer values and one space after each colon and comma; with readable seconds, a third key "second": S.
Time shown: {"hour": 9, "minute": 16}
